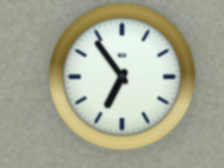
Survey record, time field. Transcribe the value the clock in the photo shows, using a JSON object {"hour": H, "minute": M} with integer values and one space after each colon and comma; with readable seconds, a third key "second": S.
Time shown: {"hour": 6, "minute": 54}
